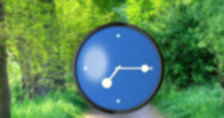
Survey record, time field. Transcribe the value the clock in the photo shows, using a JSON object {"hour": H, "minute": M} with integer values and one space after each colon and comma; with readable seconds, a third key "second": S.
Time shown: {"hour": 7, "minute": 15}
